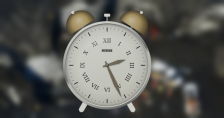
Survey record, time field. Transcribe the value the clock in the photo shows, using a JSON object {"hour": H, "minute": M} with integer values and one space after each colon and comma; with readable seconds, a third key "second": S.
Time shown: {"hour": 2, "minute": 26}
